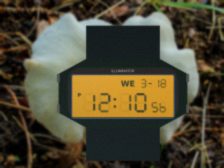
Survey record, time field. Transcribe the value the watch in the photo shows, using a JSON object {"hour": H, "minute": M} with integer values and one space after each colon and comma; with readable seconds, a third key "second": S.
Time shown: {"hour": 12, "minute": 10, "second": 56}
